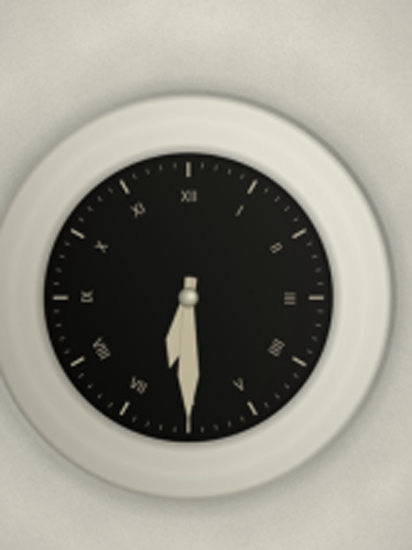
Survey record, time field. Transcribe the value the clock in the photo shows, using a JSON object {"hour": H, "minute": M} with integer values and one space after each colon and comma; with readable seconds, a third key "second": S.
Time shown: {"hour": 6, "minute": 30}
